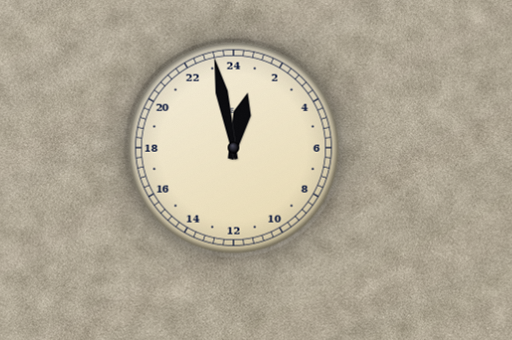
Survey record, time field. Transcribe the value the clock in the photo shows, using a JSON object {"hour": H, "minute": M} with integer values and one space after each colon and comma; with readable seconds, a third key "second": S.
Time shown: {"hour": 0, "minute": 58}
